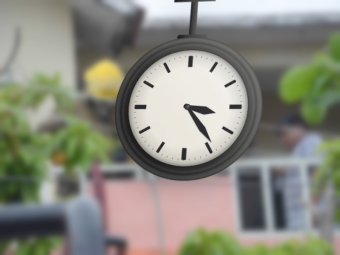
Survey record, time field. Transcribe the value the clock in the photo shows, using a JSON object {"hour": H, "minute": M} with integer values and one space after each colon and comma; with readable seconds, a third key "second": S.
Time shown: {"hour": 3, "minute": 24}
